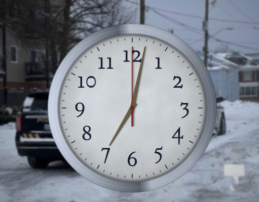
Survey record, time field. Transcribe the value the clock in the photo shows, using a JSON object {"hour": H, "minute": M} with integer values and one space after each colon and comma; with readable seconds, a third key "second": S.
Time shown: {"hour": 7, "minute": 2, "second": 0}
